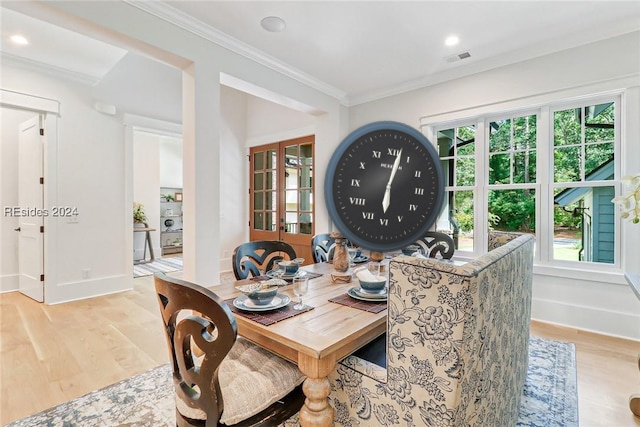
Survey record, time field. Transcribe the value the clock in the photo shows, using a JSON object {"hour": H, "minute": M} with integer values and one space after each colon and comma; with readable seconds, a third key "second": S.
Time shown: {"hour": 6, "minute": 2}
